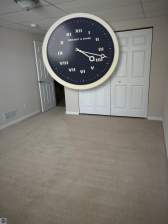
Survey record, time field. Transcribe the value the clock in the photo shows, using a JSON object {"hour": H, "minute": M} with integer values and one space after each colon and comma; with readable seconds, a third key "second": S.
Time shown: {"hour": 4, "minute": 18}
